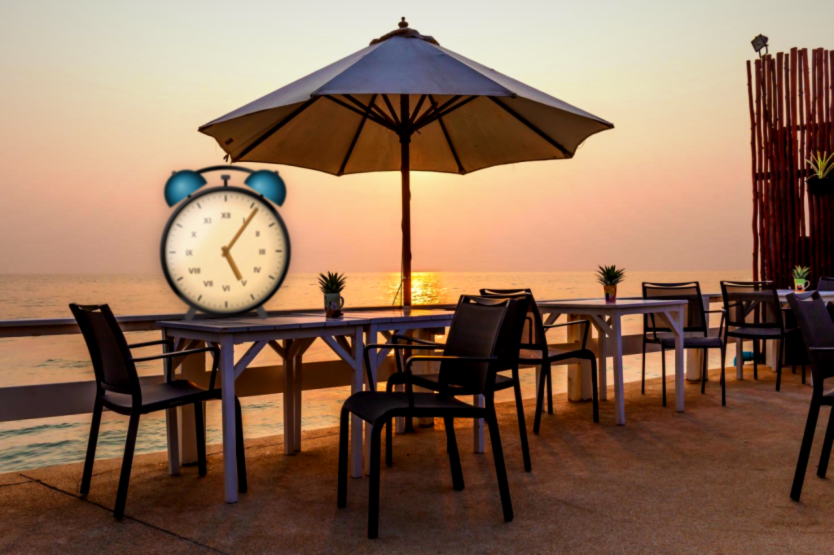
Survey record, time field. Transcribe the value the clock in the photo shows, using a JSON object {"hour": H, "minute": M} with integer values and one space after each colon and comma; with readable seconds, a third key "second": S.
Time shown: {"hour": 5, "minute": 6}
